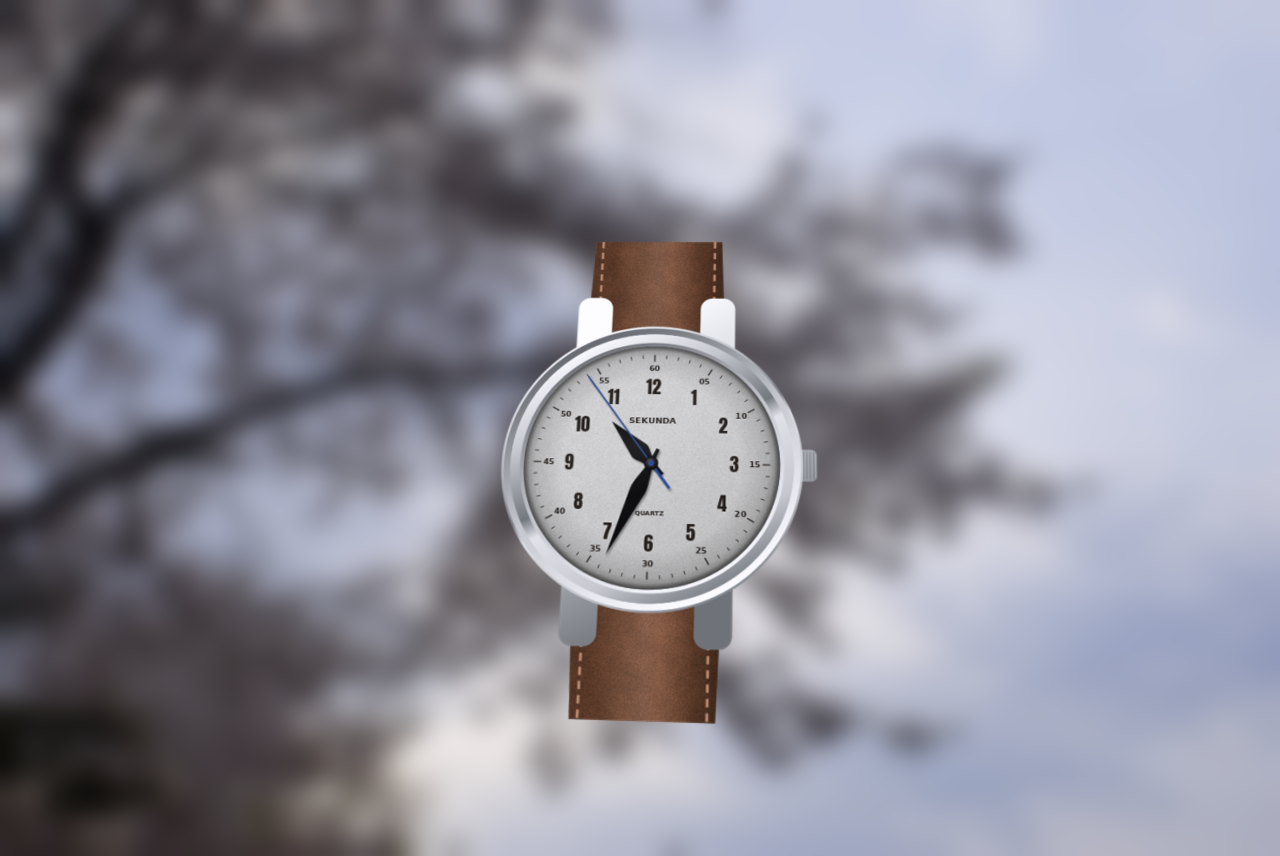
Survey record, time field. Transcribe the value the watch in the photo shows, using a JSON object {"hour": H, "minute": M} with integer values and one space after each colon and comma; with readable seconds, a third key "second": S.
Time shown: {"hour": 10, "minute": 33, "second": 54}
